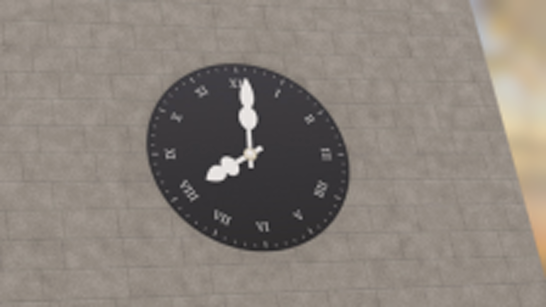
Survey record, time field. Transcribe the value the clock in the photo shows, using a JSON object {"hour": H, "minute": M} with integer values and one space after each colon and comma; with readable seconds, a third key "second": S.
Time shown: {"hour": 8, "minute": 1}
